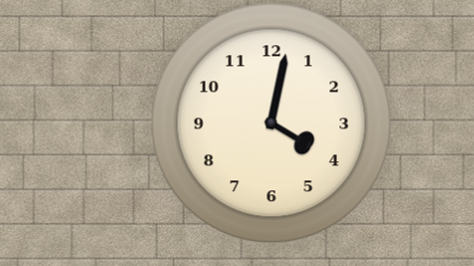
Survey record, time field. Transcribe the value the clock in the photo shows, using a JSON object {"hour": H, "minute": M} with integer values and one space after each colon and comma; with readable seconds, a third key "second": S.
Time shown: {"hour": 4, "minute": 2}
